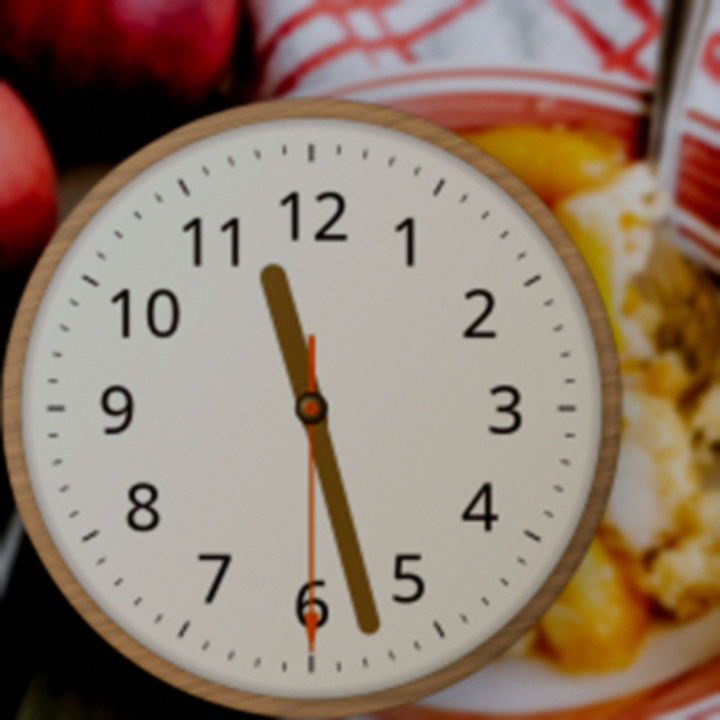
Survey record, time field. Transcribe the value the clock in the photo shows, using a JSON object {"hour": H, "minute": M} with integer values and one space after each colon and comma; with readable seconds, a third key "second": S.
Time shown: {"hour": 11, "minute": 27, "second": 30}
